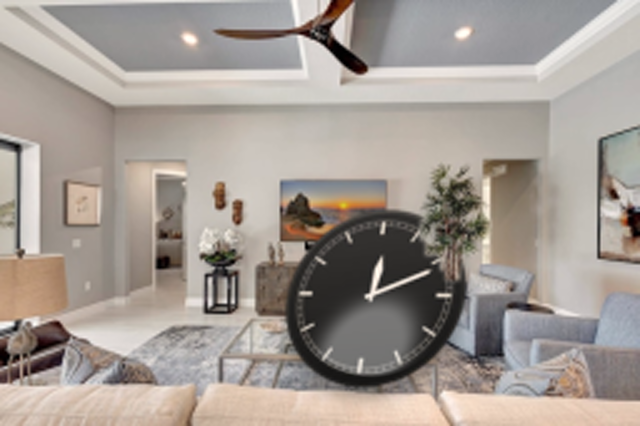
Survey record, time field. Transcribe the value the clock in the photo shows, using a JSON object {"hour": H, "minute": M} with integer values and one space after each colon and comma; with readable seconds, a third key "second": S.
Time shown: {"hour": 12, "minute": 11}
